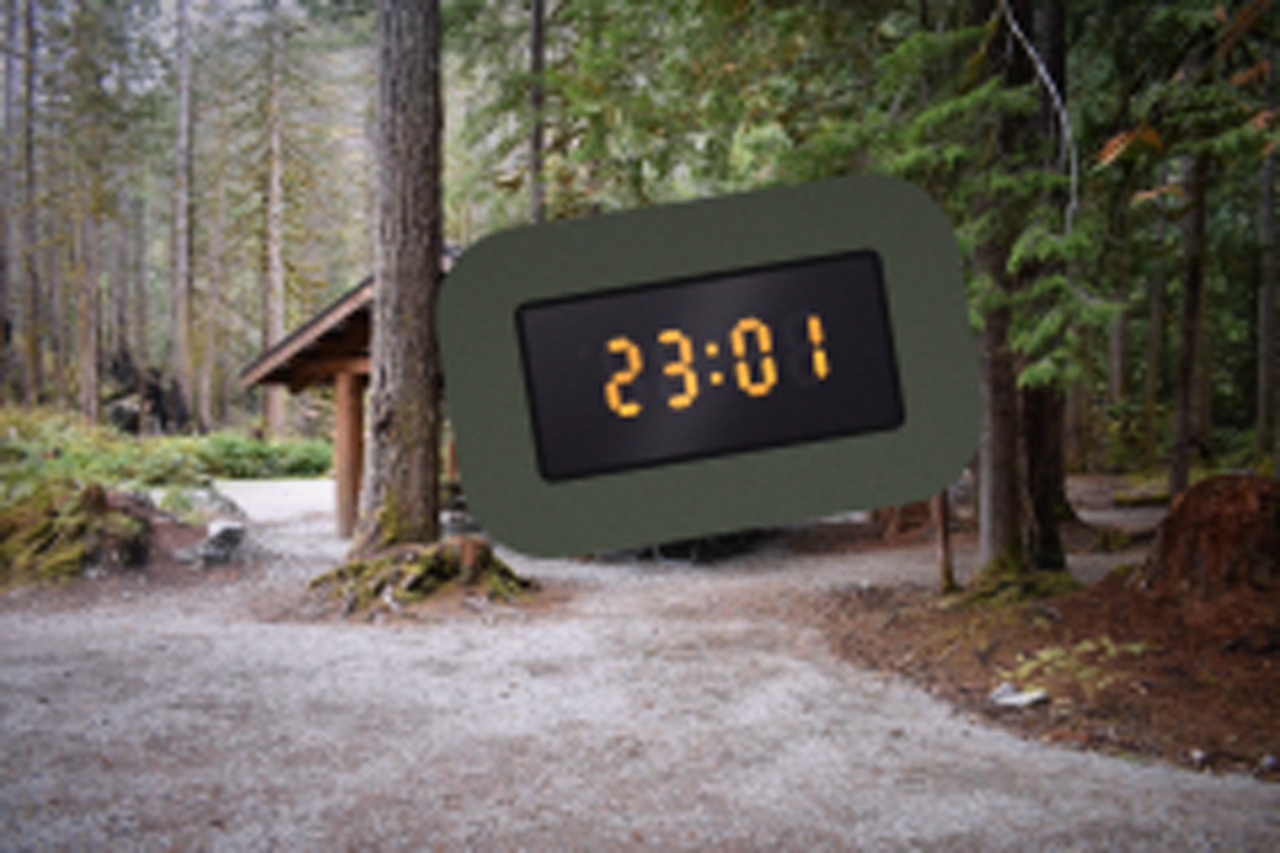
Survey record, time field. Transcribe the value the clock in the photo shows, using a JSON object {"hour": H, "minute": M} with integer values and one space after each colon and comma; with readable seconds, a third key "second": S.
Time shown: {"hour": 23, "minute": 1}
